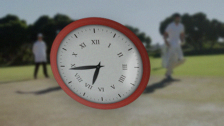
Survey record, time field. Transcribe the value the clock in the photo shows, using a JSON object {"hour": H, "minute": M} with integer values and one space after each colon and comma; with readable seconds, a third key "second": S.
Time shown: {"hour": 6, "minute": 44}
